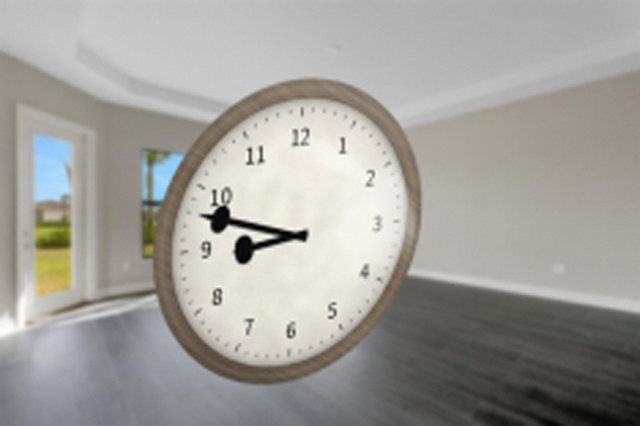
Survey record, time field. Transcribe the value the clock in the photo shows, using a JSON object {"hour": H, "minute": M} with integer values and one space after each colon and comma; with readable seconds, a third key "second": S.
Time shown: {"hour": 8, "minute": 48}
